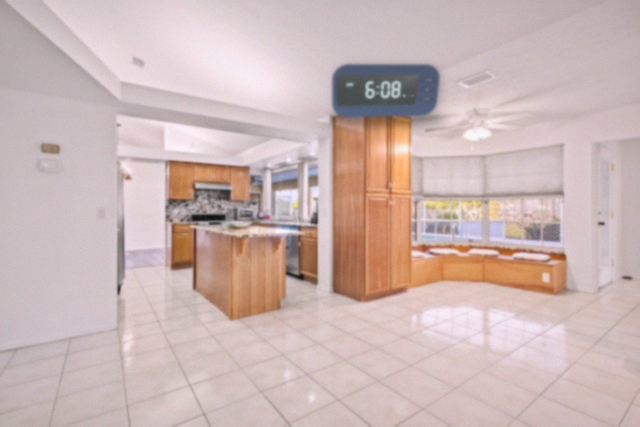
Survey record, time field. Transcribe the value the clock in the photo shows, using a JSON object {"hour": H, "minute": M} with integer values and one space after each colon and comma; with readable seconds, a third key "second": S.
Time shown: {"hour": 6, "minute": 8}
